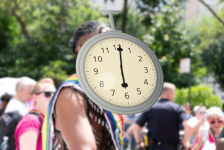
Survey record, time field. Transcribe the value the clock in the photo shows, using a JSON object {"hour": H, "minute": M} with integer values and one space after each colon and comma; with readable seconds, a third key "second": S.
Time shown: {"hour": 6, "minute": 1}
